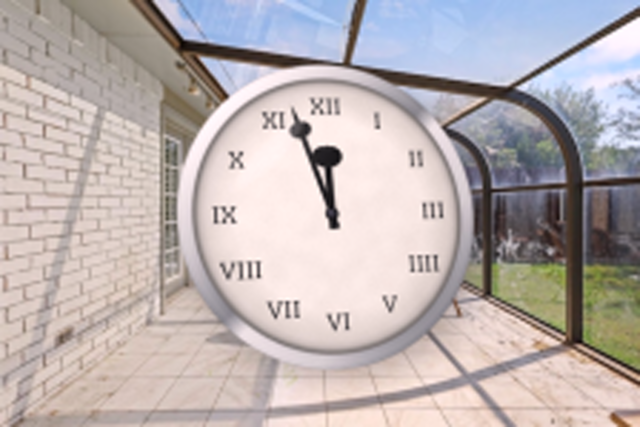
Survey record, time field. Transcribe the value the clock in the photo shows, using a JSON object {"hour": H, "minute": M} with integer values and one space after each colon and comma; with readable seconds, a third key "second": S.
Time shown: {"hour": 11, "minute": 57}
